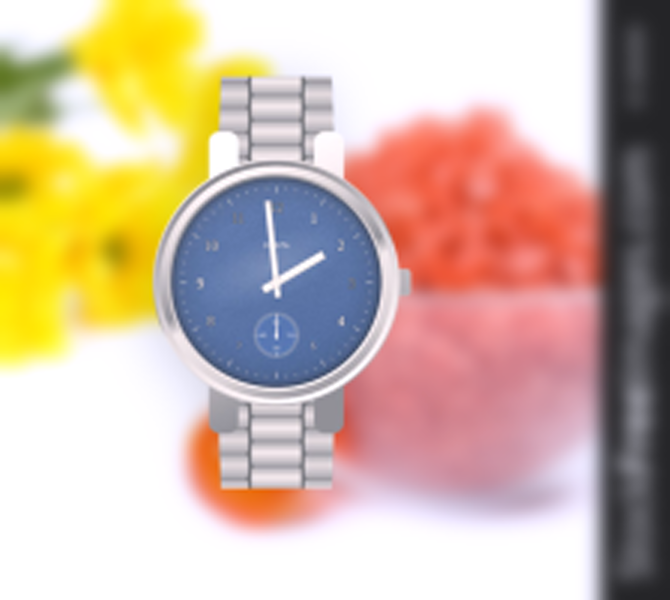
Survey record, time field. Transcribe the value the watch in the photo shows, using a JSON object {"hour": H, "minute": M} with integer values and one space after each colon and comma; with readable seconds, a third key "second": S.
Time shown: {"hour": 1, "minute": 59}
